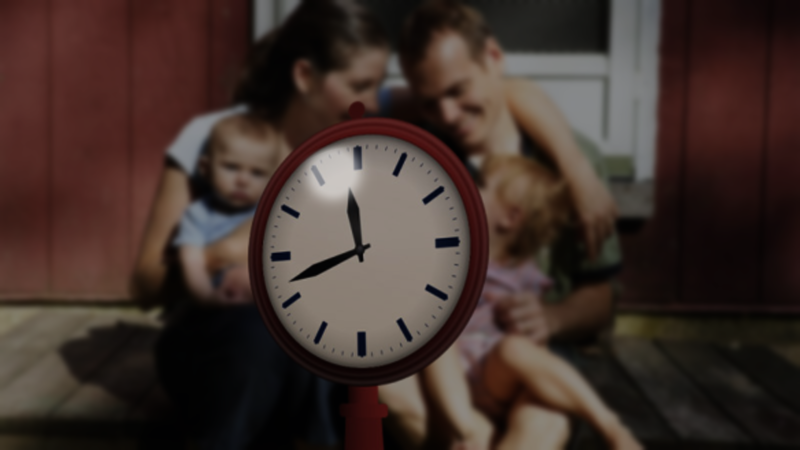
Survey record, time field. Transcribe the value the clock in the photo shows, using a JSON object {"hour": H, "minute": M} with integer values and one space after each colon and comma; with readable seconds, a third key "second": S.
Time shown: {"hour": 11, "minute": 42}
